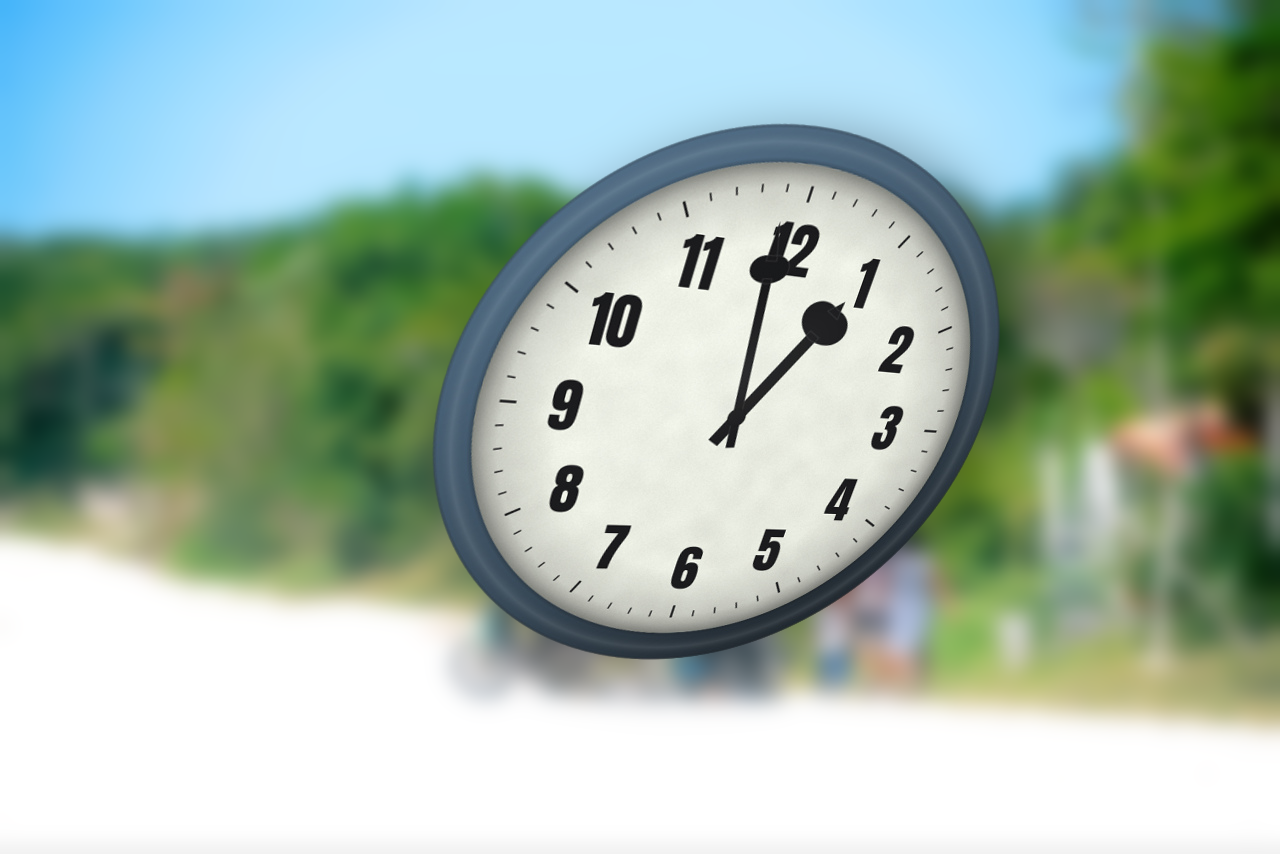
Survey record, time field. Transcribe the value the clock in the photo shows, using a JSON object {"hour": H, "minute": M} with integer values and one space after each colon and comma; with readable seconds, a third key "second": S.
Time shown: {"hour": 12, "minute": 59}
